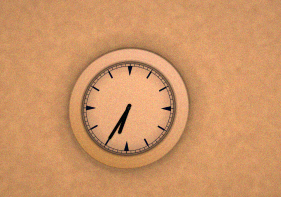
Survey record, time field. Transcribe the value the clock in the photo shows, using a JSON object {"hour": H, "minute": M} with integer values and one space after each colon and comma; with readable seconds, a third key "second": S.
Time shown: {"hour": 6, "minute": 35}
